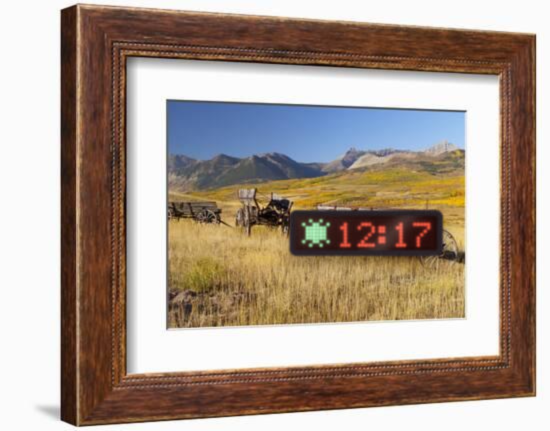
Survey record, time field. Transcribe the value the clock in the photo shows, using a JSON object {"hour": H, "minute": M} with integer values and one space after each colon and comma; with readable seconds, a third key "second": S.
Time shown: {"hour": 12, "minute": 17}
